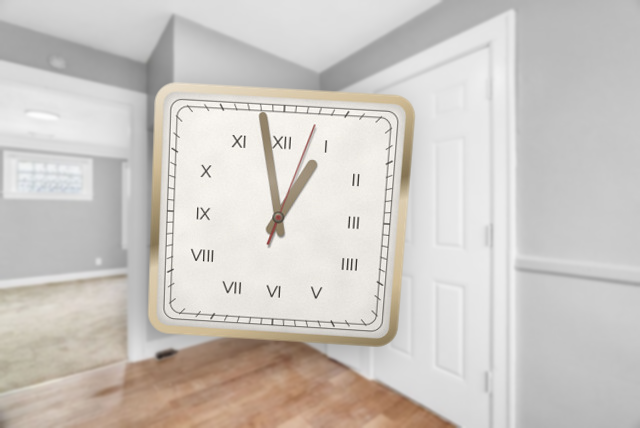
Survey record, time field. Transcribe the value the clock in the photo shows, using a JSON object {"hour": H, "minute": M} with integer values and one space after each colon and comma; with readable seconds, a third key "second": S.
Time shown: {"hour": 12, "minute": 58, "second": 3}
